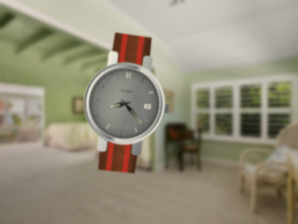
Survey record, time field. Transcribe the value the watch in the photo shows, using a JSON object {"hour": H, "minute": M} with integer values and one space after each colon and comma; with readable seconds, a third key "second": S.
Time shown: {"hour": 8, "minute": 22}
